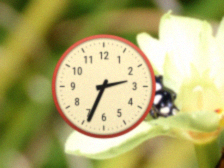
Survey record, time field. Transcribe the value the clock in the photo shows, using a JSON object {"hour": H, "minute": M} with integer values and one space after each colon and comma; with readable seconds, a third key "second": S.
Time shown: {"hour": 2, "minute": 34}
